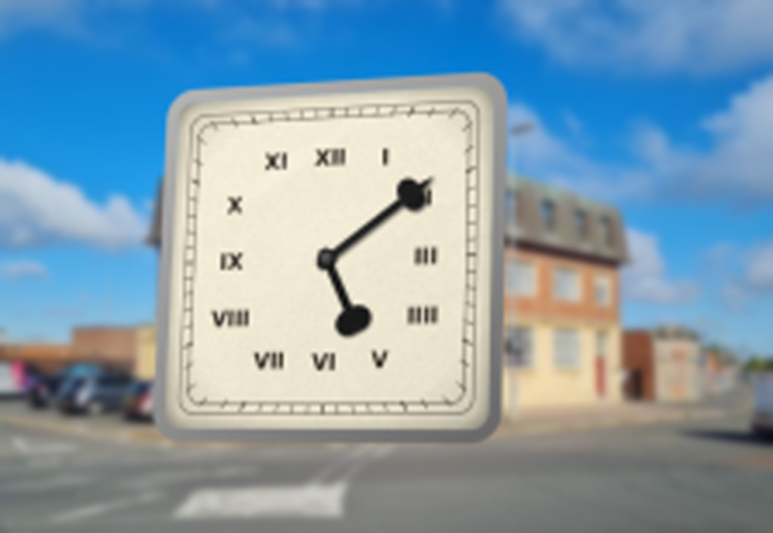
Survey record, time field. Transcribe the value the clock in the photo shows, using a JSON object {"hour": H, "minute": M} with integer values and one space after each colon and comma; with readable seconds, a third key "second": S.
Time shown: {"hour": 5, "minute": 9}
